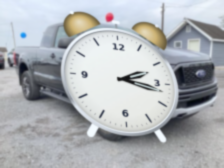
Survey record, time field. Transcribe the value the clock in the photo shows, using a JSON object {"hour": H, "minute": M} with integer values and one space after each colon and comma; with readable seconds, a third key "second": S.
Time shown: {"hour": 2, "minute": 17}
